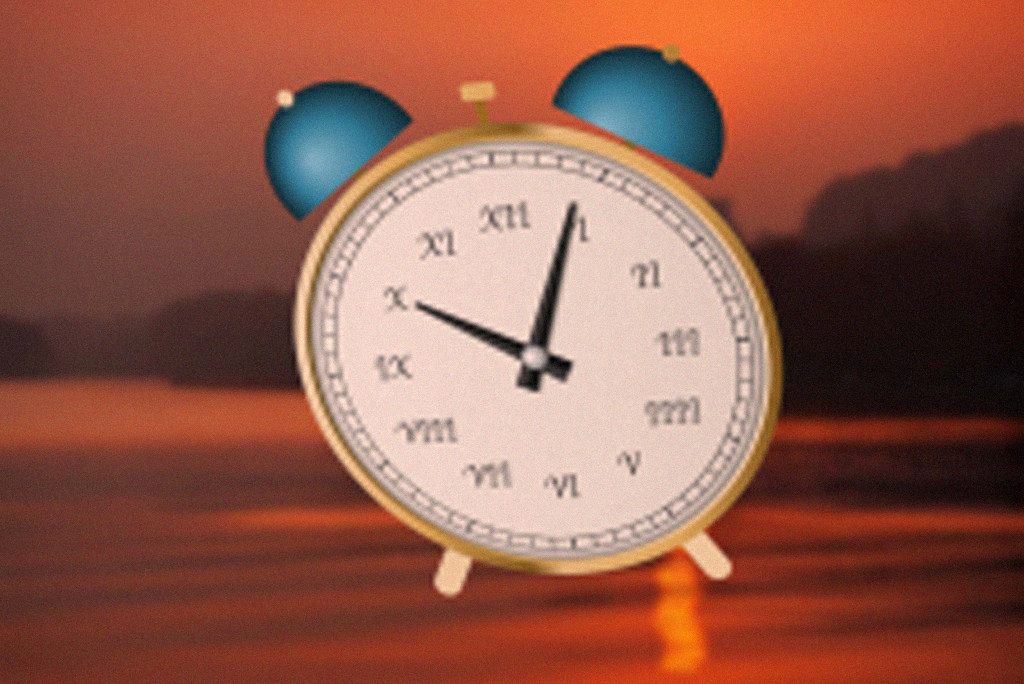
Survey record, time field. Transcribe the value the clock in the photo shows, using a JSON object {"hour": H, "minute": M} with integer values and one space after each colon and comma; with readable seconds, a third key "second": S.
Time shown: {"hour": 10, "minute": 4}
